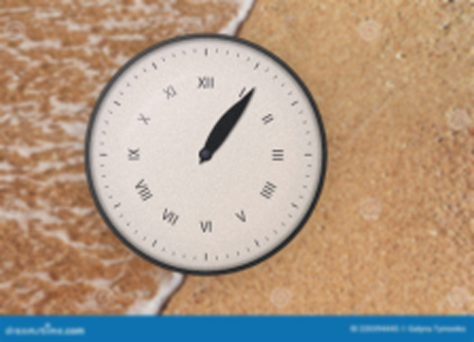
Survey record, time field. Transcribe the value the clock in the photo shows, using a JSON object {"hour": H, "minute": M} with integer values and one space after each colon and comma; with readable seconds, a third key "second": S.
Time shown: {"hour": 1, "minute": 6}
